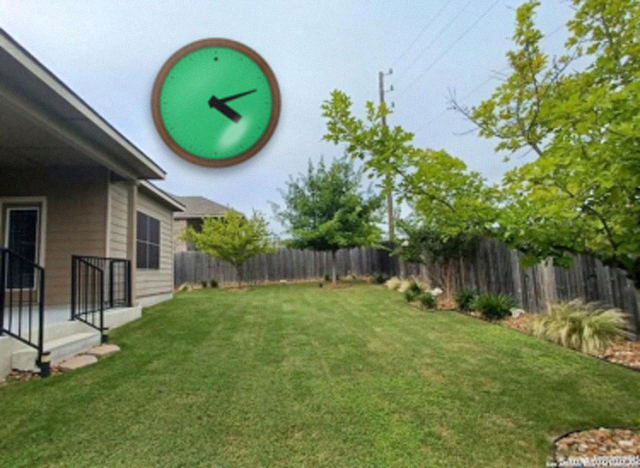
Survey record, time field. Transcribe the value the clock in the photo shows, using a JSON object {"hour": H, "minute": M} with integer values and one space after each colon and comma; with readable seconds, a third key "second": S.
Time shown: {"hour": 4, "minute": 12}
